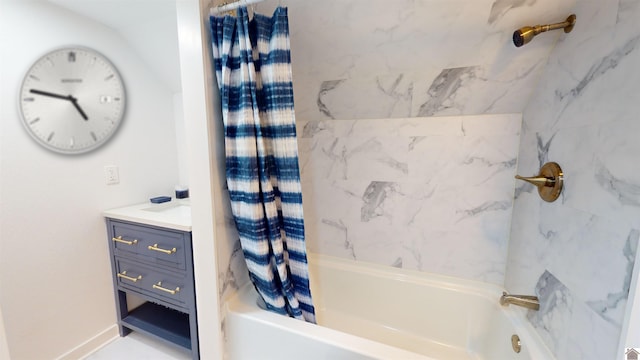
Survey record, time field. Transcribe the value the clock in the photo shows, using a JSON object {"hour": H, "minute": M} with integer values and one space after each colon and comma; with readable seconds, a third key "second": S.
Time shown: {"hour": 4, "minute": 47}
